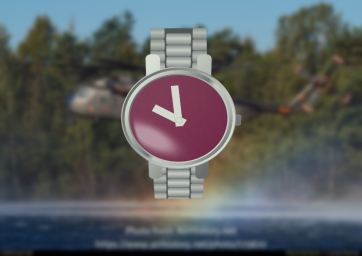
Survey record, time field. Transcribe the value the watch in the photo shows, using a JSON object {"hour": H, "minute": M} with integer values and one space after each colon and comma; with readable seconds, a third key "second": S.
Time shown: {"hour": 9, "minute": 59}
